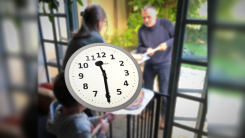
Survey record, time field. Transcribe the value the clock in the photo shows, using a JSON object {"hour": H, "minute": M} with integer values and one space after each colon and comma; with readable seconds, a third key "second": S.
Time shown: {"hour": 11, "minute": 30}
